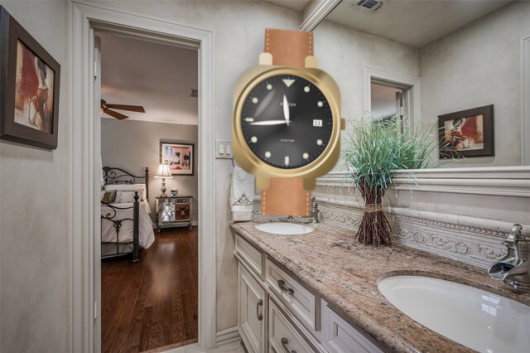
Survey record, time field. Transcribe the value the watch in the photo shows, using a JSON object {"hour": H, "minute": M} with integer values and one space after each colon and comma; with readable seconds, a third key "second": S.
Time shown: {"hour": 11, "minute": 44}
